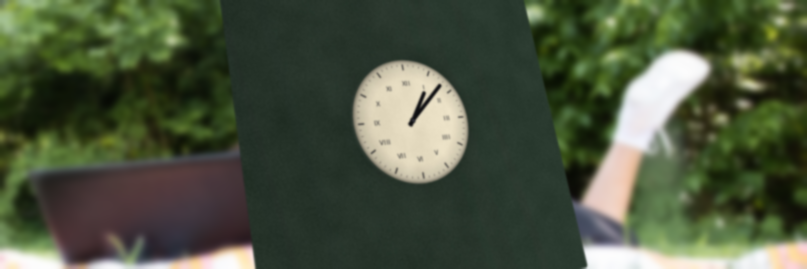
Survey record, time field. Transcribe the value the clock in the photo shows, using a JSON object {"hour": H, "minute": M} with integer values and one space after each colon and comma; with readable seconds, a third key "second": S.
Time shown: {"hour": 1, "minute": 8}
